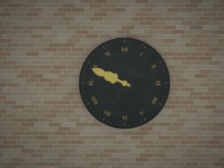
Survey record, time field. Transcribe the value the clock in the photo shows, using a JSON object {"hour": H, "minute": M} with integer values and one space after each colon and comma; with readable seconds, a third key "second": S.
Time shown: {"hour": 9, "minute": 49}
